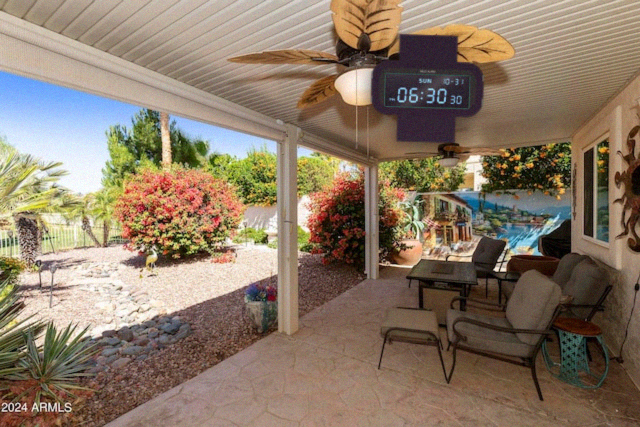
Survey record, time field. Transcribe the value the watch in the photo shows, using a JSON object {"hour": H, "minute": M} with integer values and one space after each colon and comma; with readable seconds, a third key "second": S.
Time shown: {"hour": 6, "minute": 30}
